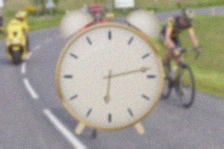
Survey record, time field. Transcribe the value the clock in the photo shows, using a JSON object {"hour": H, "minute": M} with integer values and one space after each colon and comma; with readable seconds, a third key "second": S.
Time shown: {"hour": 6, "minute": 13}
